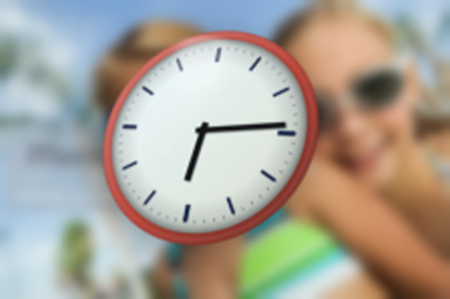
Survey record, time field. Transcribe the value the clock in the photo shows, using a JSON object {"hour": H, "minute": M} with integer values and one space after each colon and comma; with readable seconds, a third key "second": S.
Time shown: {"hour": 6, "minute": 14}
